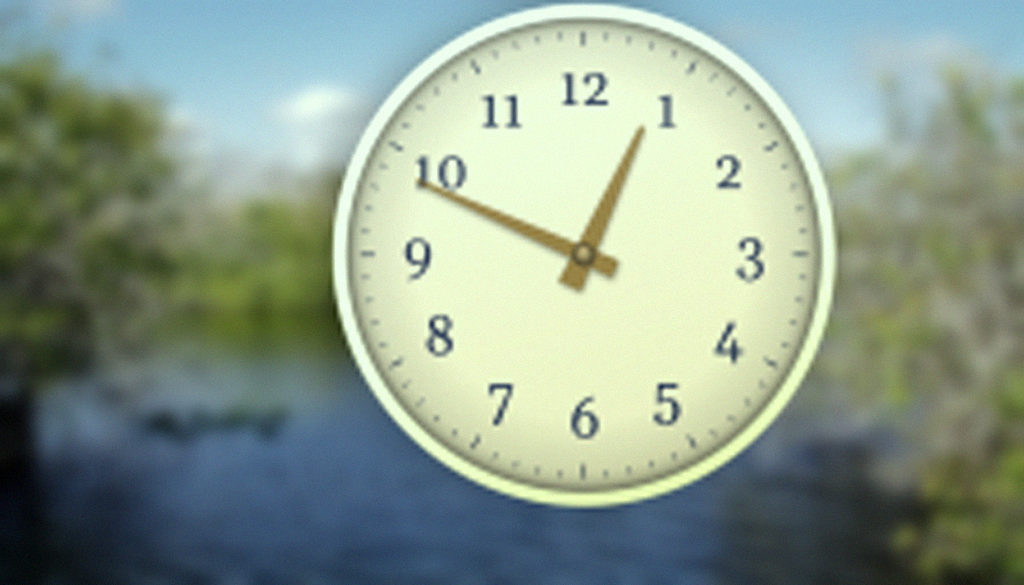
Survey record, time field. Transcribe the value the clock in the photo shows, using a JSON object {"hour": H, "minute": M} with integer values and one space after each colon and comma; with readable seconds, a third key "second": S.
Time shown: {"hour": 12, "minute": 49}
